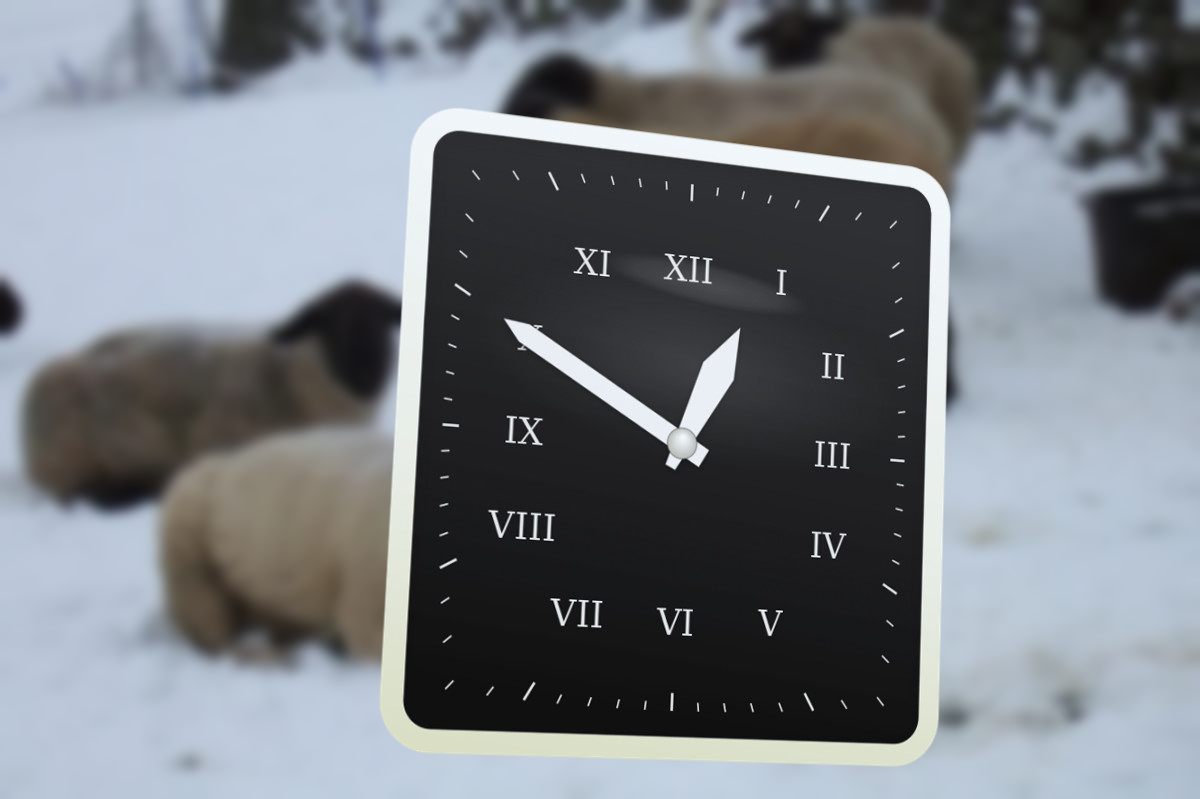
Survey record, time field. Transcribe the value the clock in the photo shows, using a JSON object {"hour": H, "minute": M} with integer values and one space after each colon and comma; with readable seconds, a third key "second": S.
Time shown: {"hour": 12, "minute": 50}
